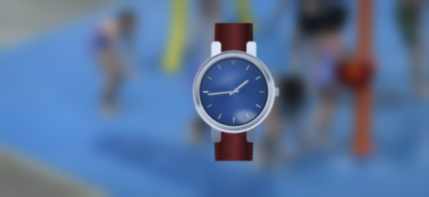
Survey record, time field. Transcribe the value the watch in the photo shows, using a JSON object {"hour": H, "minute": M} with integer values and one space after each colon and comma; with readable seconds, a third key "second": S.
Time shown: {"hour": 1, "minute": 44}
